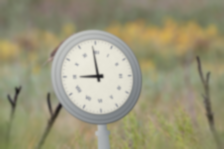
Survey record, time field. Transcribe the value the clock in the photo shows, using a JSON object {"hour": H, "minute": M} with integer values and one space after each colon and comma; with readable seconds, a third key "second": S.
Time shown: {"hour": 8, "minute": 59}
